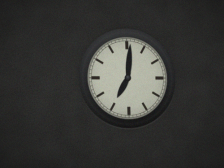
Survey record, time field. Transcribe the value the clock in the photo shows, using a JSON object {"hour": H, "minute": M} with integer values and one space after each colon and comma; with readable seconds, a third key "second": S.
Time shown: {"hour": 7, "minute": 1}
